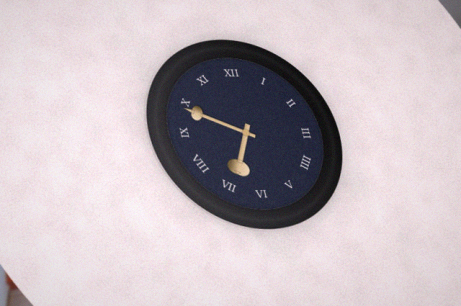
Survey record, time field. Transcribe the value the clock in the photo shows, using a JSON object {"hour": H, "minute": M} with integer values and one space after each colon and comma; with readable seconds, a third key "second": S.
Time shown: {"hour": 6, "minute": 49}
